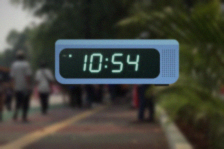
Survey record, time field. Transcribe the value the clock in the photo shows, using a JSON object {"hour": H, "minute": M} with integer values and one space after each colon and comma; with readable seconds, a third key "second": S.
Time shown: {"hour": 10, "minute": 54}
